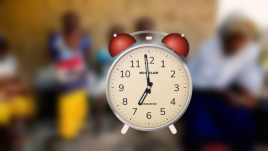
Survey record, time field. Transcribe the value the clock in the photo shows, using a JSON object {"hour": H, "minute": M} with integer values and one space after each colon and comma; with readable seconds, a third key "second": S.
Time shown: {"hour": 6, "minute": 59}
